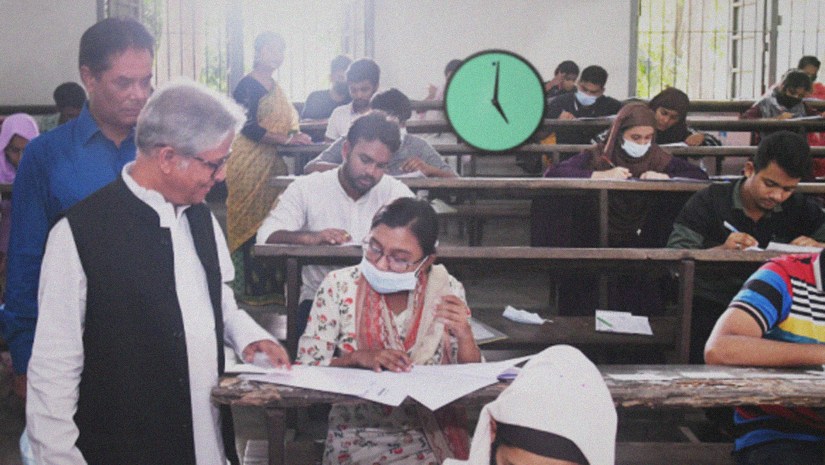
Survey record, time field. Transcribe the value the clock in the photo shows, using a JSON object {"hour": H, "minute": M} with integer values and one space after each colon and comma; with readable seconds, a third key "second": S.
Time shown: {"hour": 5, "minute": 1}
